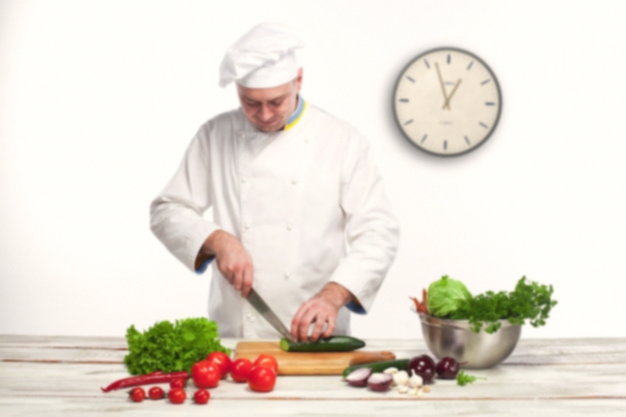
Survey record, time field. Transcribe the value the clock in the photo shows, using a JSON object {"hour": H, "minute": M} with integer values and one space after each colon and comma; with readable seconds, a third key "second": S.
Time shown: {"hour": 12, "minute": 57}
